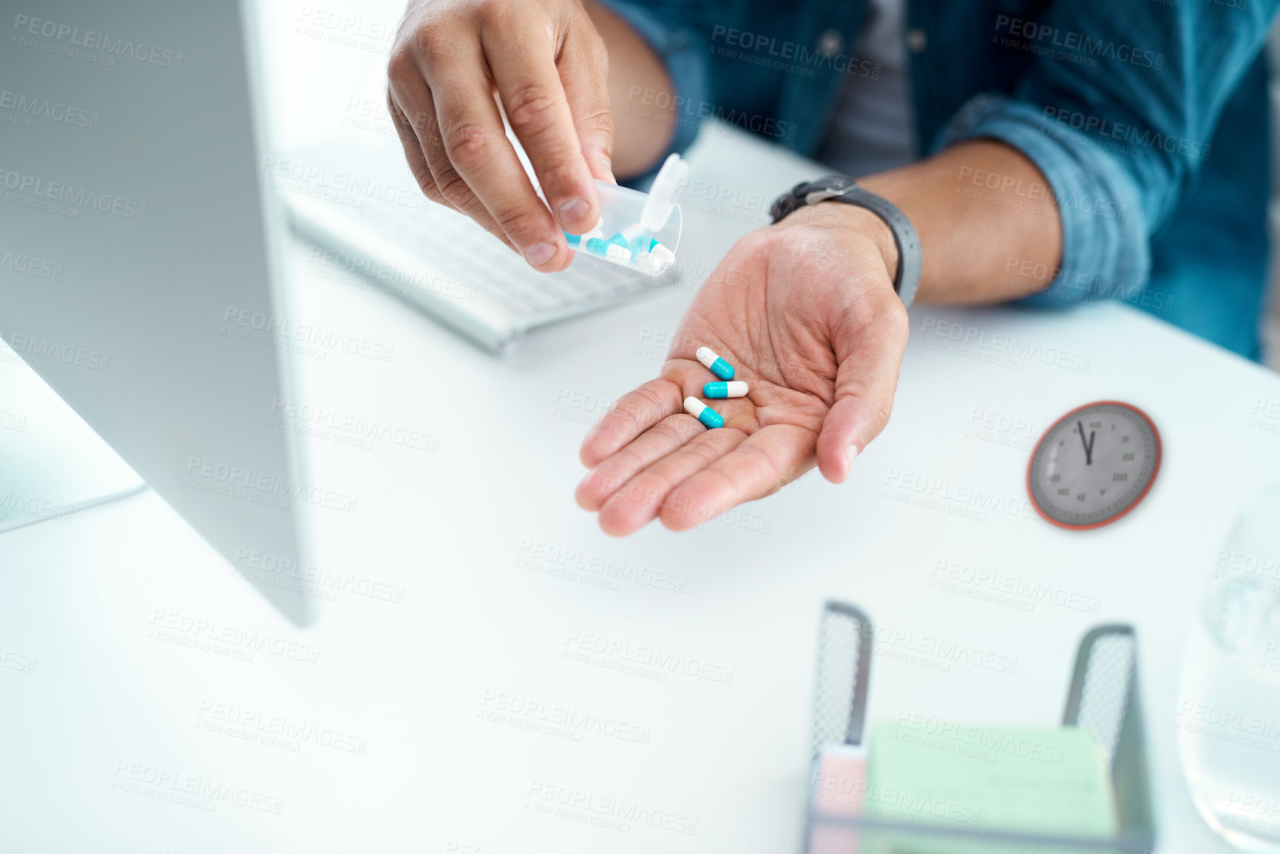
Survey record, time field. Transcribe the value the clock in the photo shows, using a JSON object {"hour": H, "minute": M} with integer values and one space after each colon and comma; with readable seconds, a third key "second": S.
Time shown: {"hour": 11, "minute": 56}
